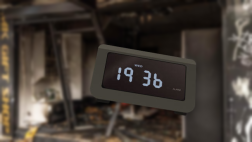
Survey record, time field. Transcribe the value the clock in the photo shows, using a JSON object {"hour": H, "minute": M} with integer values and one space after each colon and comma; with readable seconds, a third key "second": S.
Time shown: {"hour": 19, "minute": 36}
